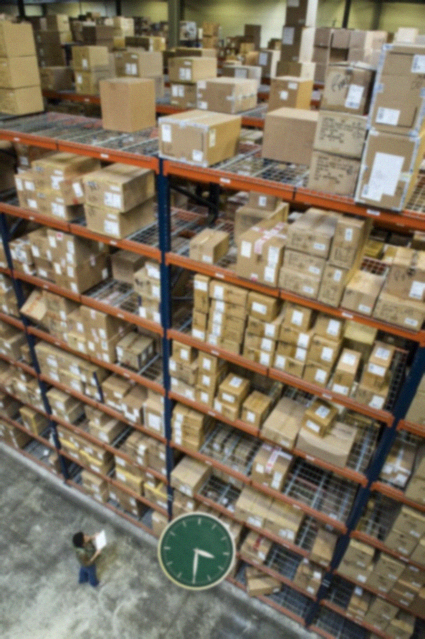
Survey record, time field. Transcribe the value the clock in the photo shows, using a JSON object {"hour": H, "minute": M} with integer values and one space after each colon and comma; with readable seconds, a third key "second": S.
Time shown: {"hour": 3, "minute": 30}
